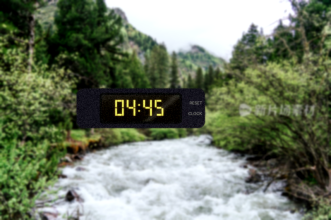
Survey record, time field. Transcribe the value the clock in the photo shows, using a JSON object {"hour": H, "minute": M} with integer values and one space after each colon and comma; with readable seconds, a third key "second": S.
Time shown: {"hour": 4, "minute": 45}
